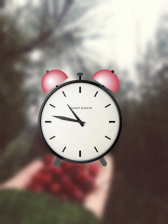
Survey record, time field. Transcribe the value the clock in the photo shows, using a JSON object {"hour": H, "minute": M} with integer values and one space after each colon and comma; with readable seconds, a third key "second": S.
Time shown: {"hour": 10, "minute": 47}
